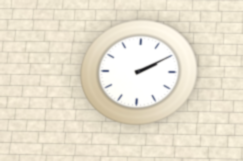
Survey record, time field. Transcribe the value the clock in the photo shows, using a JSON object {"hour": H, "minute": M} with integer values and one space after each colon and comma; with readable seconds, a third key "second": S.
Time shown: {"hour": 2, "minute": 10}
